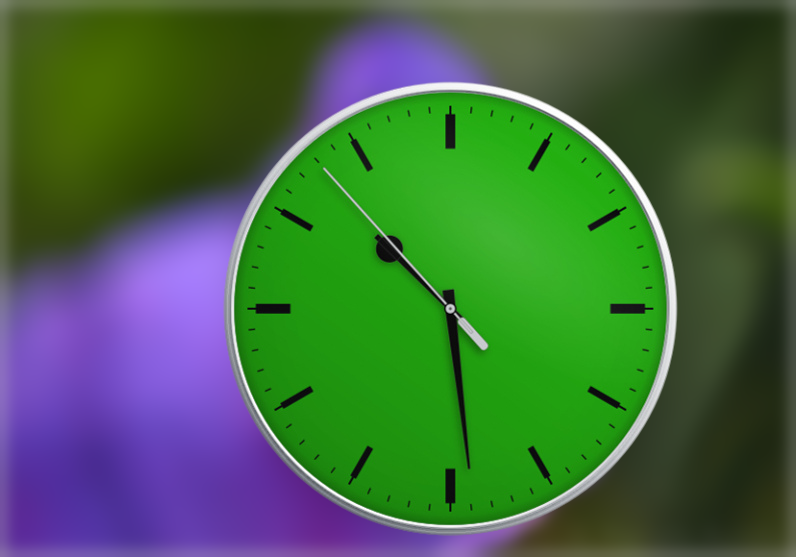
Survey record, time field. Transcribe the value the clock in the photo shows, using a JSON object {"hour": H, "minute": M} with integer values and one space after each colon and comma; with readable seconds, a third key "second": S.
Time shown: {"hour": 10, "minute": 28, "second": 53}
